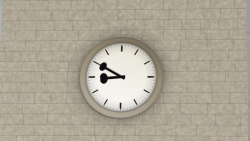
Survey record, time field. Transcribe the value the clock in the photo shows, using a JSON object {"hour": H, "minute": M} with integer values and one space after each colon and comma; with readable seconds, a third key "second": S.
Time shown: {"hour": 8, "minute": 50}
